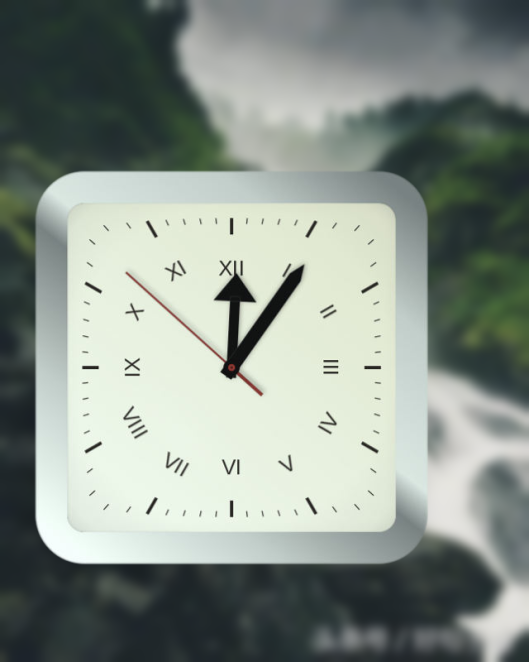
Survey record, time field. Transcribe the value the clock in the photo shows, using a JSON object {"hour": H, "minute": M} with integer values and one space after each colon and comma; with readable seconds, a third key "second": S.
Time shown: {"hour": 12, "minute": 5, "second": 52}
